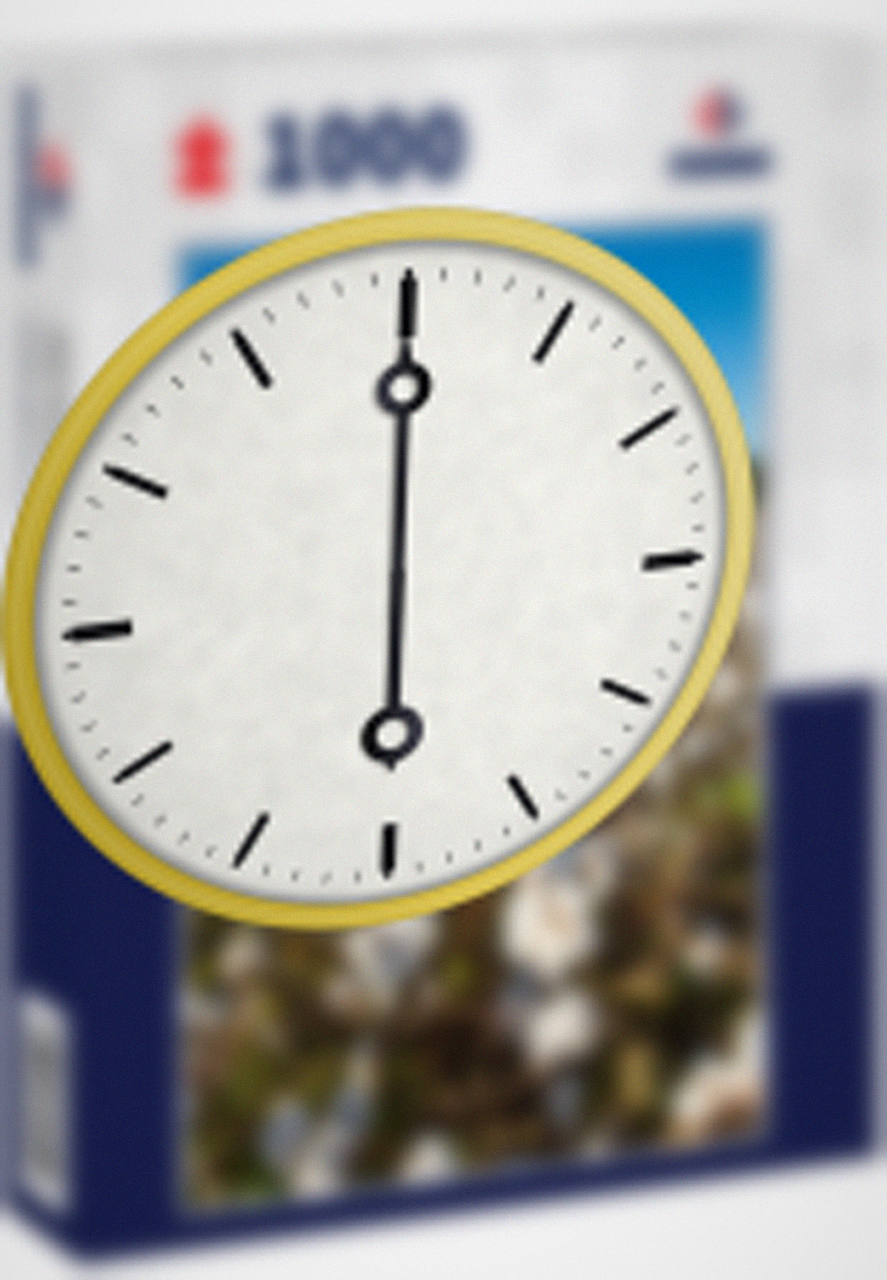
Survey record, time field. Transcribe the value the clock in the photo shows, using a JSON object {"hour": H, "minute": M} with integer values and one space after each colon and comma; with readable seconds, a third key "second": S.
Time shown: {"hour": 6, "minute": 0}
